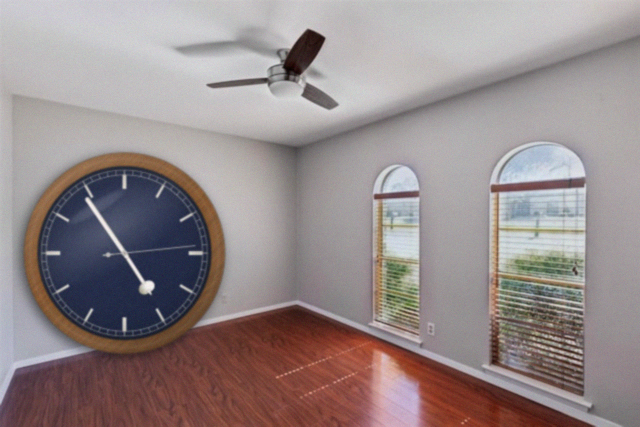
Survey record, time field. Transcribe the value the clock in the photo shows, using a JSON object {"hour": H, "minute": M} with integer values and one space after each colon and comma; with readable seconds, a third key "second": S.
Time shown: {"hour": 4, "minute": 54, "second": 14}
